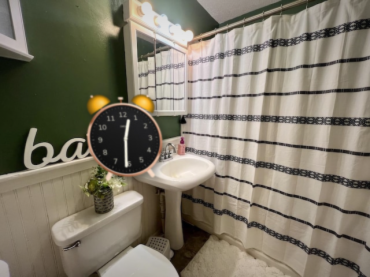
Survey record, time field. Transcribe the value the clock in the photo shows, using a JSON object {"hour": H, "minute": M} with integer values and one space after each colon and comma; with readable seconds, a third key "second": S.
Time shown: {"hour": 12, "minute": 31}
